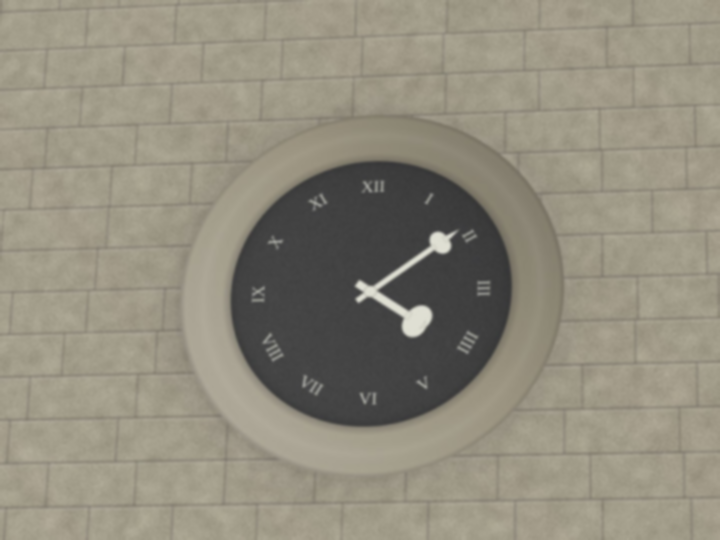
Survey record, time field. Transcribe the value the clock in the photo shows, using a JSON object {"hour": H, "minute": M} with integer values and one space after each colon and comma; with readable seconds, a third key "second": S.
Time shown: {"hour": 4, "minute": 9}
